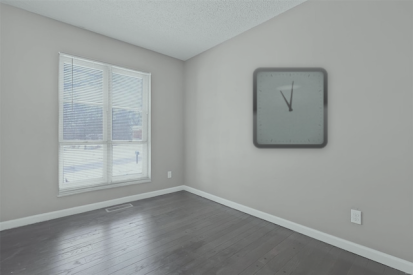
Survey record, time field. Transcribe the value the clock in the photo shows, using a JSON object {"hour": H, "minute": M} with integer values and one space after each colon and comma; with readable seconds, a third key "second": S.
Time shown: {"hour": 11, "minute": 1}
